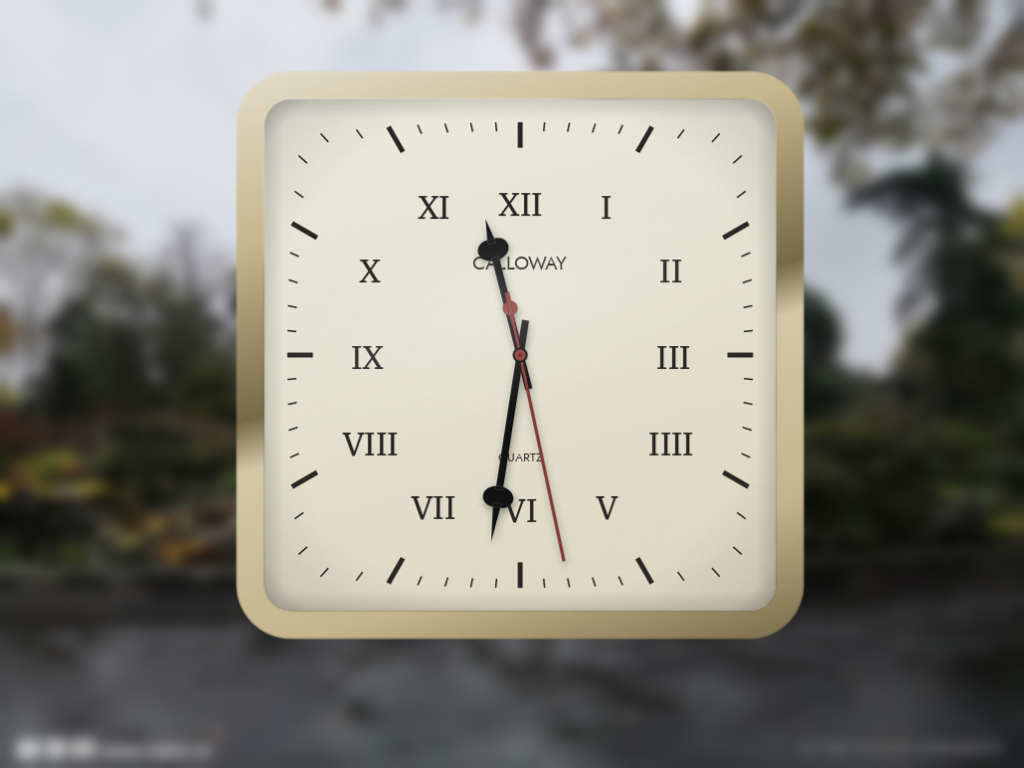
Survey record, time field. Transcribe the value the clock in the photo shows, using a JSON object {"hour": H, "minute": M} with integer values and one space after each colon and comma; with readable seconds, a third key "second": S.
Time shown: {"hour": 11, "minute": 31, "second": 28}
